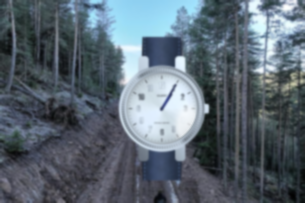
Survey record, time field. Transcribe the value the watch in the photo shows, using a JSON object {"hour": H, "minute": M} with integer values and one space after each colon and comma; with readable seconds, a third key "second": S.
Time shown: {"hour": 1, "minute": 5}
